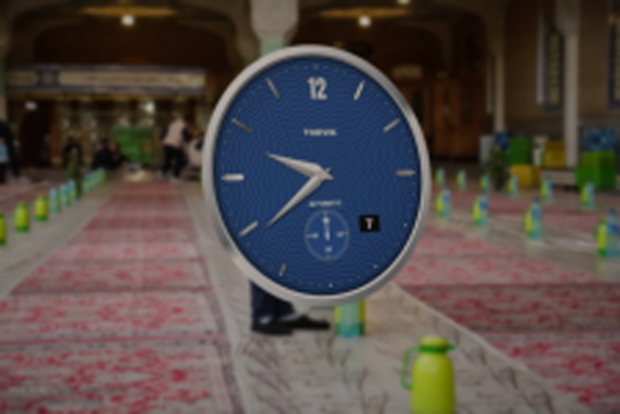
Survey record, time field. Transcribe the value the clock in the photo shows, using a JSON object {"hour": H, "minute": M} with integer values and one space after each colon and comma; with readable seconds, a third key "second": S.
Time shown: {"hour": 9, "minute": 39}
